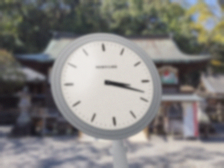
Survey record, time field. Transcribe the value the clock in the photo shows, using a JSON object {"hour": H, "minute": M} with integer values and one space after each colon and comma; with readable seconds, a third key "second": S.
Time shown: {"hour": 3, "minute": 18}
